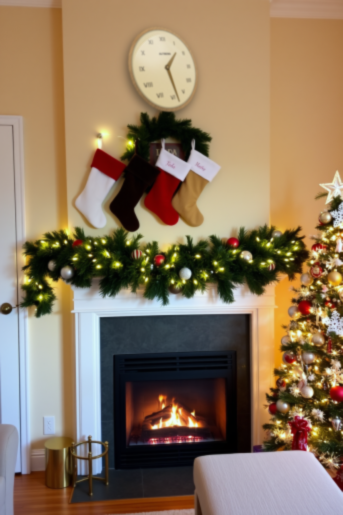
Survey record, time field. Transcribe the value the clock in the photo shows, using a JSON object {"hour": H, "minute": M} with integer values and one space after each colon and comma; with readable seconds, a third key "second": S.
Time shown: {"hour": 1, "minute": 28}
